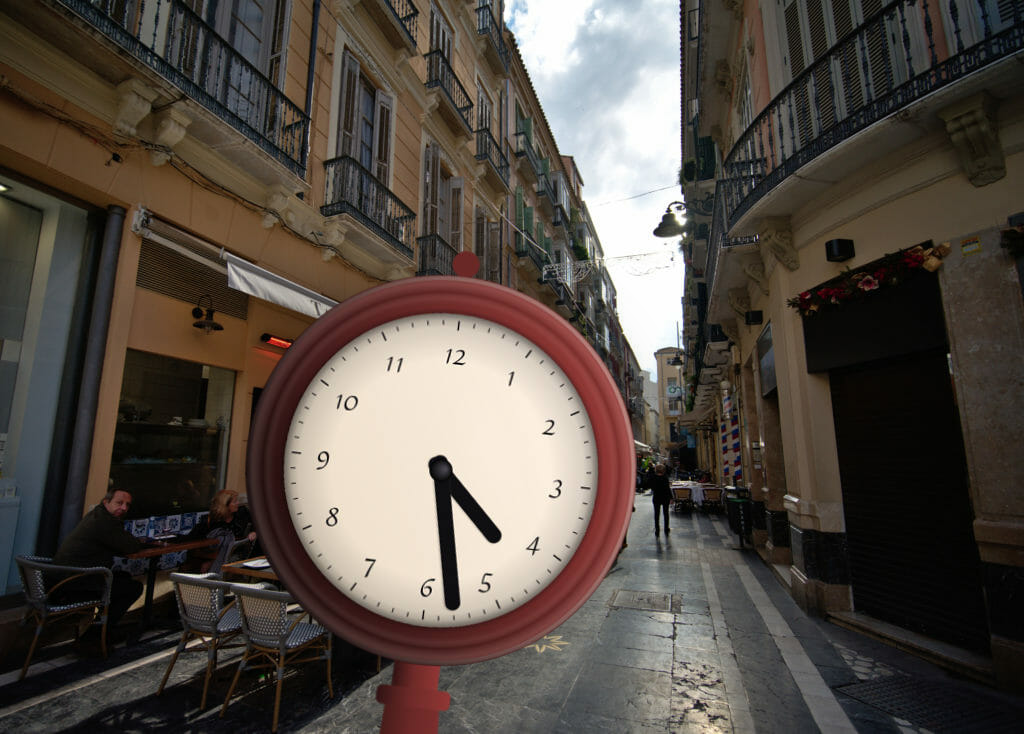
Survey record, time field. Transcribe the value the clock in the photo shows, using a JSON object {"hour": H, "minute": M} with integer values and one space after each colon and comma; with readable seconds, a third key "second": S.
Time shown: {"hour": 4, "minute": 28}
